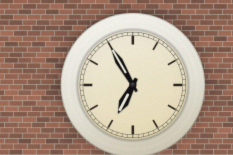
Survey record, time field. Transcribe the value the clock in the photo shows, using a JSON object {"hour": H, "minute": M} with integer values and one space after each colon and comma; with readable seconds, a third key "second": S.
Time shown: {"hour": 6, "minute": 55}
